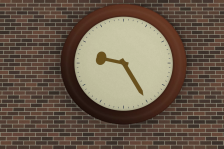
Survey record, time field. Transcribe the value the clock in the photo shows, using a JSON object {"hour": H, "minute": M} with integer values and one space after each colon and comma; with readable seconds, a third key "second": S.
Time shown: {"hour": 9, "minute": 25}
